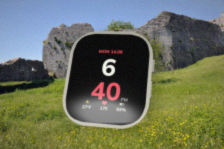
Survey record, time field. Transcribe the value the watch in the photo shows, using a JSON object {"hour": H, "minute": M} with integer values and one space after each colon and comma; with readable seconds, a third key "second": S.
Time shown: {"hour": 6, "minute": 40}
